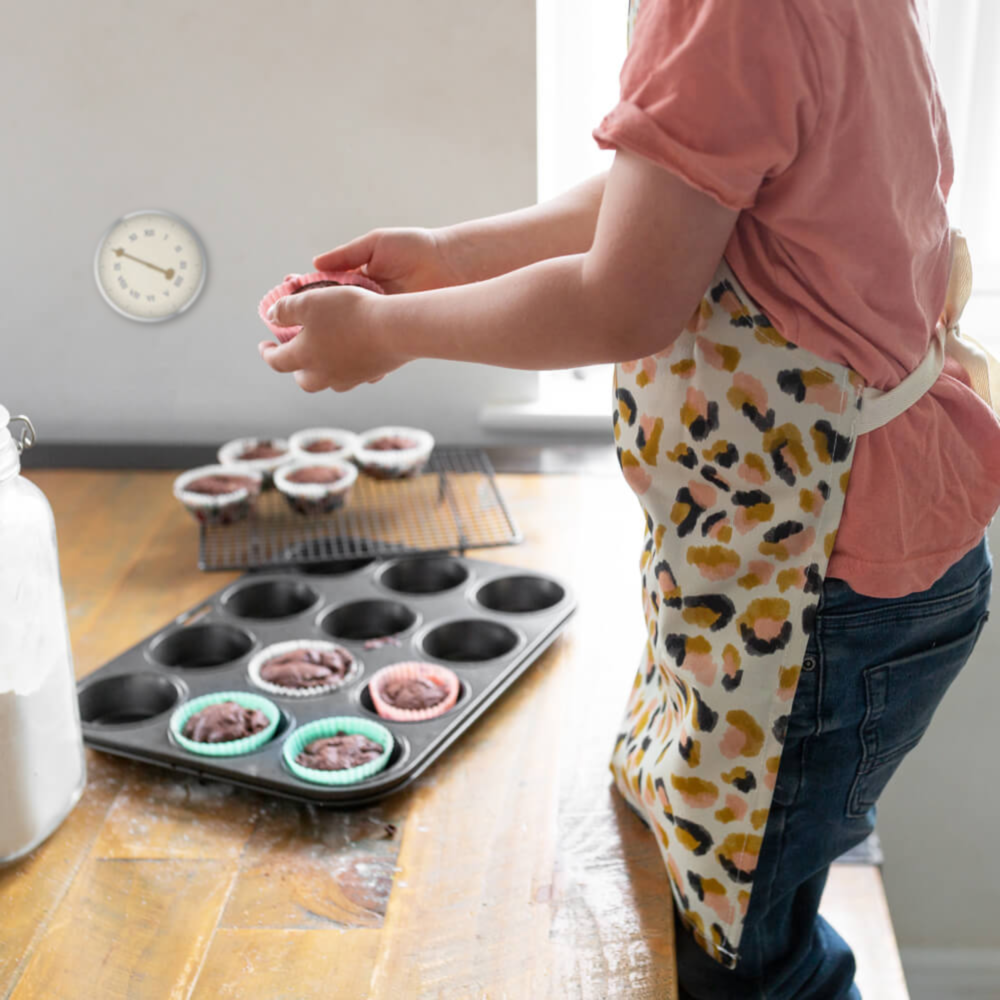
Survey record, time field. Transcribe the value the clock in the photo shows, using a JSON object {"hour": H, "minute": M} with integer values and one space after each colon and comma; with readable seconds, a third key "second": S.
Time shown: {"hour": 3, "minute": 49}
